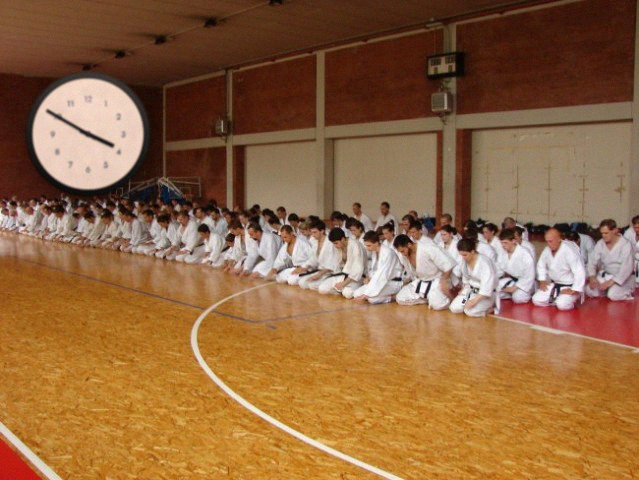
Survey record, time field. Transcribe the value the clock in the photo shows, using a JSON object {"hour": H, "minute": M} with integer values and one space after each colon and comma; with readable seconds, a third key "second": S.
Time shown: {"hour": 3, "minute": 50}
